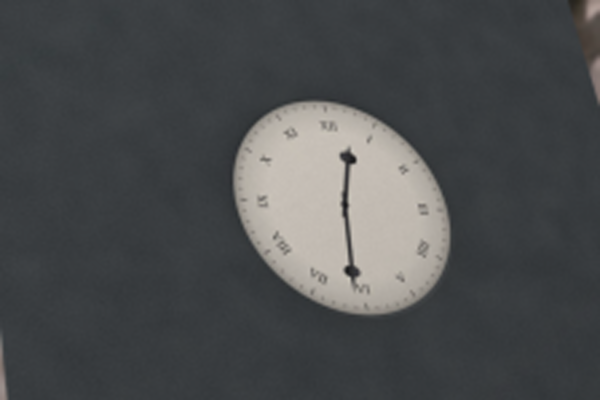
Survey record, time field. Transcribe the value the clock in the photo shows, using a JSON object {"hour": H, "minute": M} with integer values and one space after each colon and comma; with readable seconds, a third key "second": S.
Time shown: {"hour": 12, "minute": 31}
